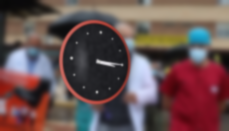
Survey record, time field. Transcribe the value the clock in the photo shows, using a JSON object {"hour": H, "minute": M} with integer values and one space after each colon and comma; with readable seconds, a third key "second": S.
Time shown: {"hour": 3, "minute": 15}
